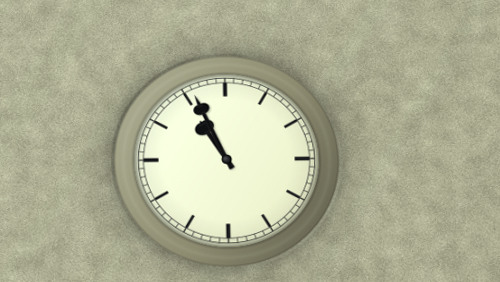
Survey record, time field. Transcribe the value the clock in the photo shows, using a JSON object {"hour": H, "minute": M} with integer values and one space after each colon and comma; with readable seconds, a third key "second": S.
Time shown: {"hour": 10, "minute": 56}
